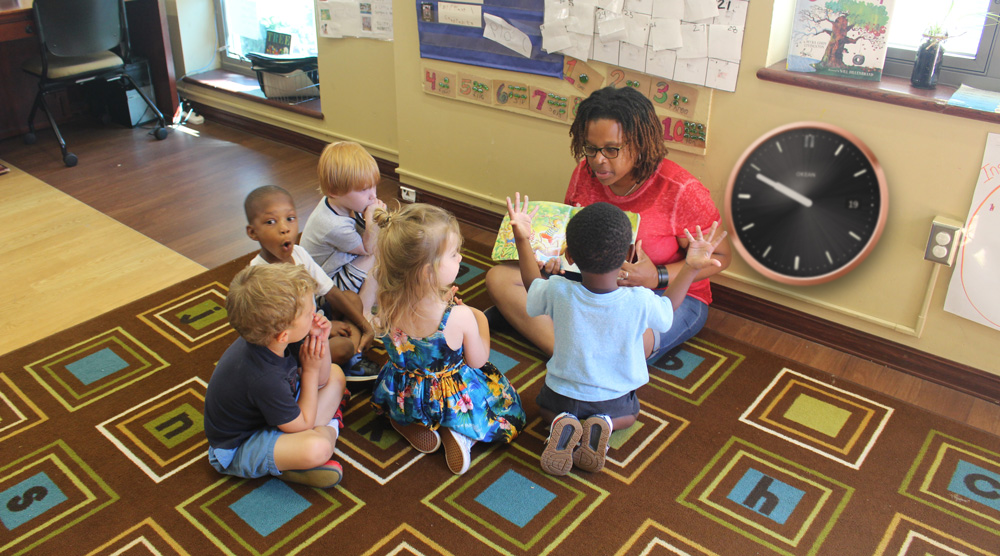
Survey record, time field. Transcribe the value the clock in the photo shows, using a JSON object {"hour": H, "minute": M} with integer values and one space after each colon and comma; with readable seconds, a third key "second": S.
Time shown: {"hour": 9, "minute": 49}
